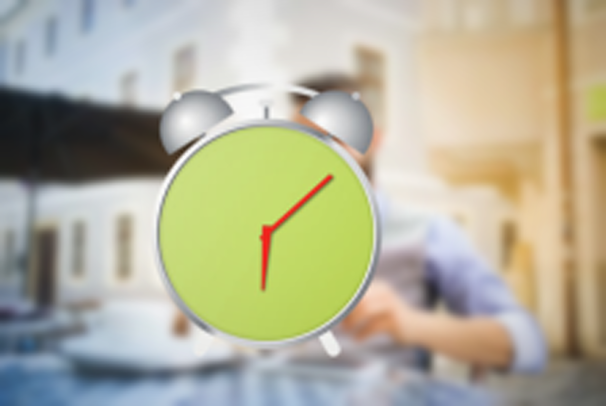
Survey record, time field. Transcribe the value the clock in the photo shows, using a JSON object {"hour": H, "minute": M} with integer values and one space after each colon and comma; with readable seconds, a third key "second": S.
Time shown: {"hour": 6, "minute": 8}
